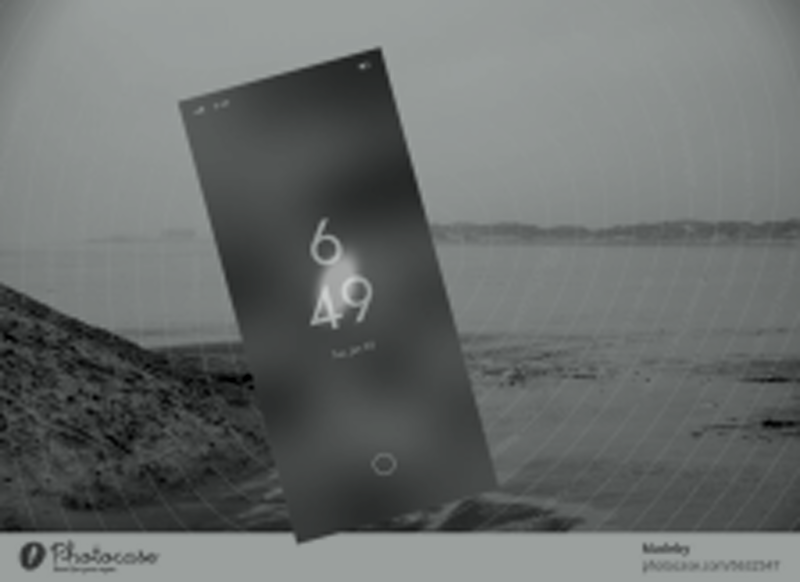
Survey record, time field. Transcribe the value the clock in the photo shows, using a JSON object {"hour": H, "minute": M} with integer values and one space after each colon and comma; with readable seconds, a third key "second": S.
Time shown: {"hour": 6, "minute": 49}
